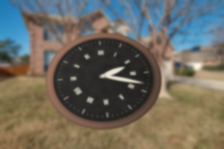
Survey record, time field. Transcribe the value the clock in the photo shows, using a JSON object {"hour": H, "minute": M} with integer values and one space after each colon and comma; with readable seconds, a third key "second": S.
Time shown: {"hour": 2, "minute": 18}
